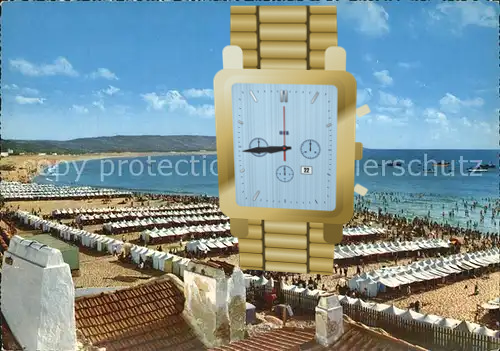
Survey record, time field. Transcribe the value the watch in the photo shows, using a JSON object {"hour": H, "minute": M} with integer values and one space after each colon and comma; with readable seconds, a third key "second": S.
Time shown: {"hour": 8, "minute": 44}
